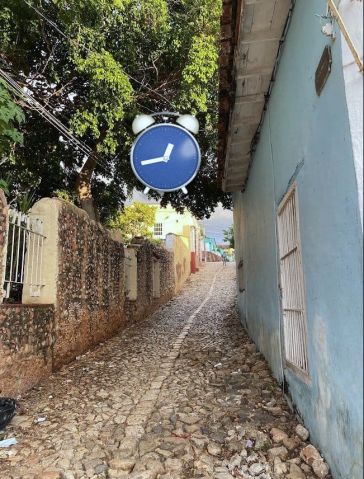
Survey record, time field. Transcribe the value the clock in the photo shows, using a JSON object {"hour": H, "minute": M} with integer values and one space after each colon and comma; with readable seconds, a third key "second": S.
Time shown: {"hour": 12, "minute": 43}
